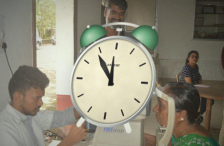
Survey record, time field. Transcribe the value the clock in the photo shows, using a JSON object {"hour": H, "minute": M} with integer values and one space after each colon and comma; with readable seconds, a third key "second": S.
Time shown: {"hour": 11, "minute": 54}
